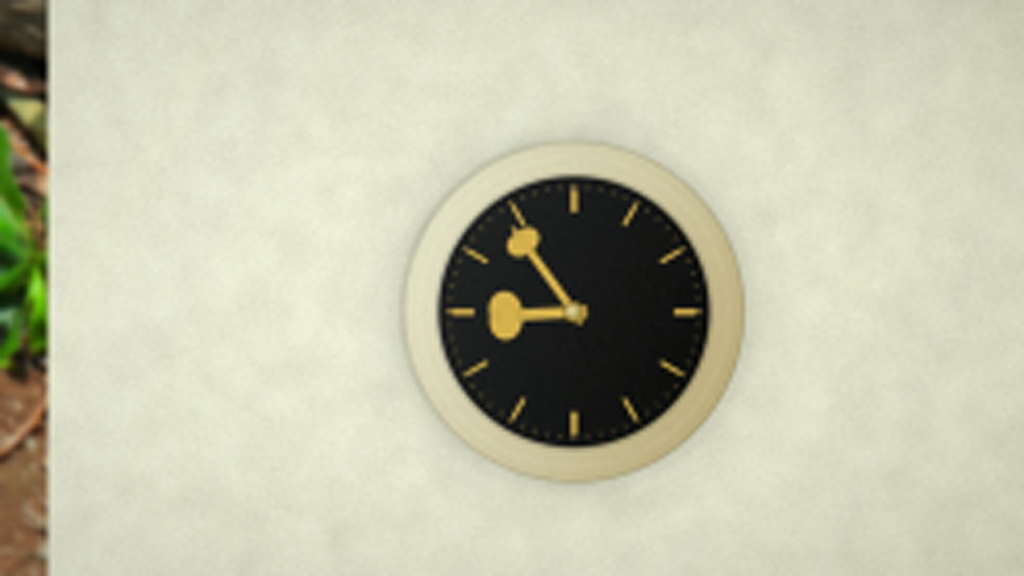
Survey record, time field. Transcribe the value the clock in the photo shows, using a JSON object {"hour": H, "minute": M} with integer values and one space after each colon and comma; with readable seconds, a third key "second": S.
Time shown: {"hour": 8, "minute": 54}
